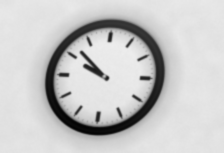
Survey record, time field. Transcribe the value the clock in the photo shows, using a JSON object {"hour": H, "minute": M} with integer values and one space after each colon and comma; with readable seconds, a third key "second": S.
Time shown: {"hour": 9, "minute": 52}
